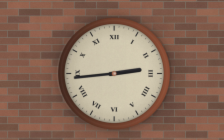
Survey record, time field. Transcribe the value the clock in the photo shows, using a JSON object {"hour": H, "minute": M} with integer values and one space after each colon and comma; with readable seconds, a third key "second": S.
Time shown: {"hour": 2, "minute": 44}
